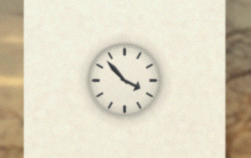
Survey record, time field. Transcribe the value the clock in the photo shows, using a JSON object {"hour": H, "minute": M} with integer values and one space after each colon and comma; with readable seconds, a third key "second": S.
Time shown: {"hour": 3, "minute": 53}
